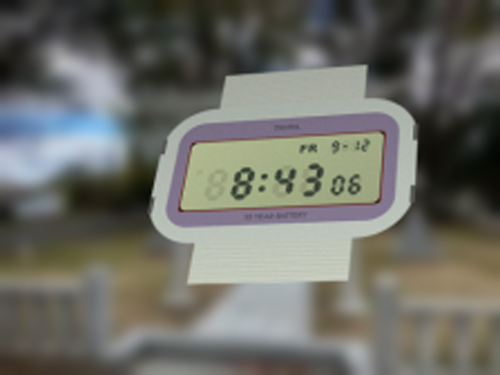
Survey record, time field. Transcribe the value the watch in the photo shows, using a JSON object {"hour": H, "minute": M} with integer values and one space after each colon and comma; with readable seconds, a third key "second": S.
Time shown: {"hour": 8, "minute": 43, "second": 6}
